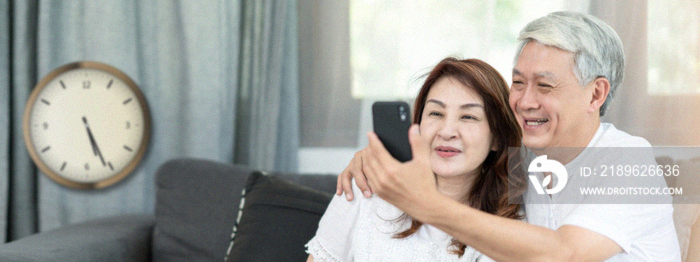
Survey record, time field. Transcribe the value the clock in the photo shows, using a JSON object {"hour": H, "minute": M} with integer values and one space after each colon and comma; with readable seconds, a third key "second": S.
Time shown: {"hour": 5, "minute": 26}
